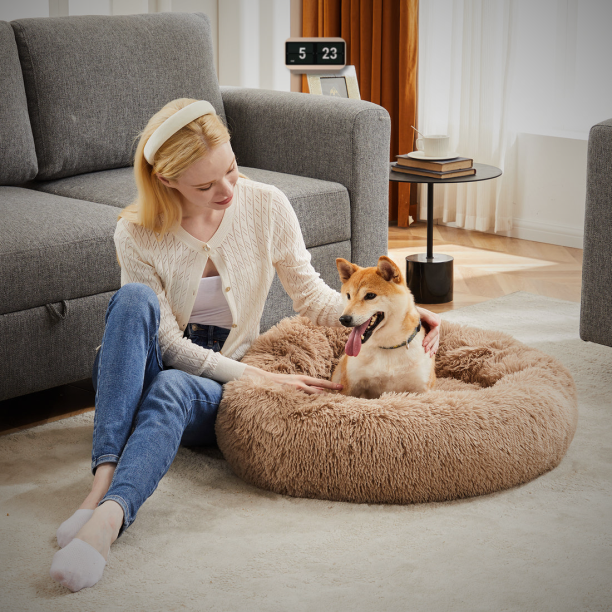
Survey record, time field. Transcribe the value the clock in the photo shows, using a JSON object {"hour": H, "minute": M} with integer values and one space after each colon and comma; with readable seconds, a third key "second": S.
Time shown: {"hour": 5, "minute": 23}
